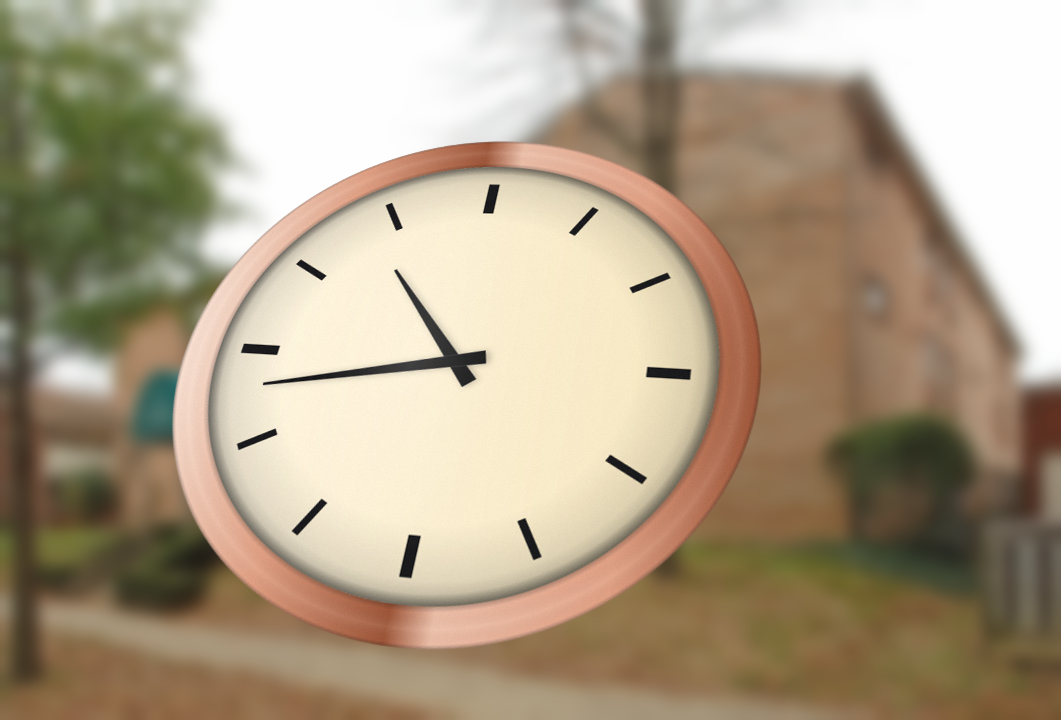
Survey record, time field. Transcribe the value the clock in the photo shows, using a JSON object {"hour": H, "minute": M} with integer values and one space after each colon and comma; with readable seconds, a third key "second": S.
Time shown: {"hour": 10, "minute": 43}
